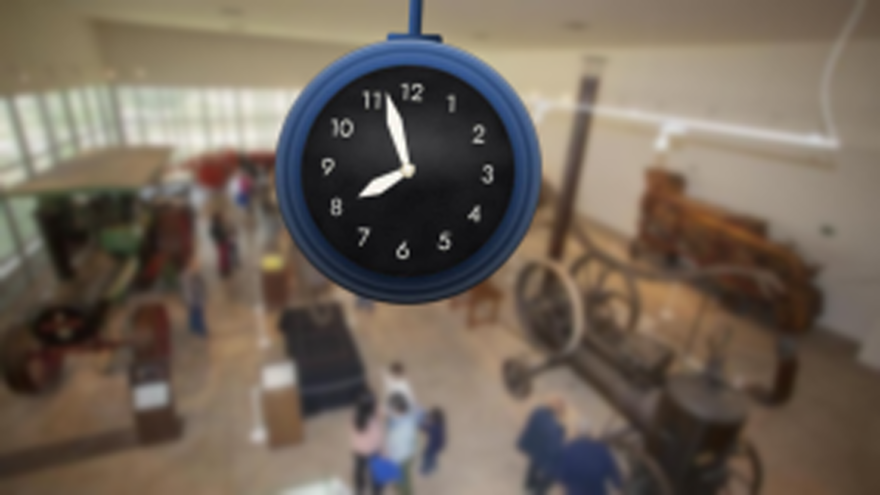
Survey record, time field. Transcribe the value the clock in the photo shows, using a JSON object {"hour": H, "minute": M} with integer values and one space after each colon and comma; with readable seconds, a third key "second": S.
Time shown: {"hour": 7, "minute": 57}
